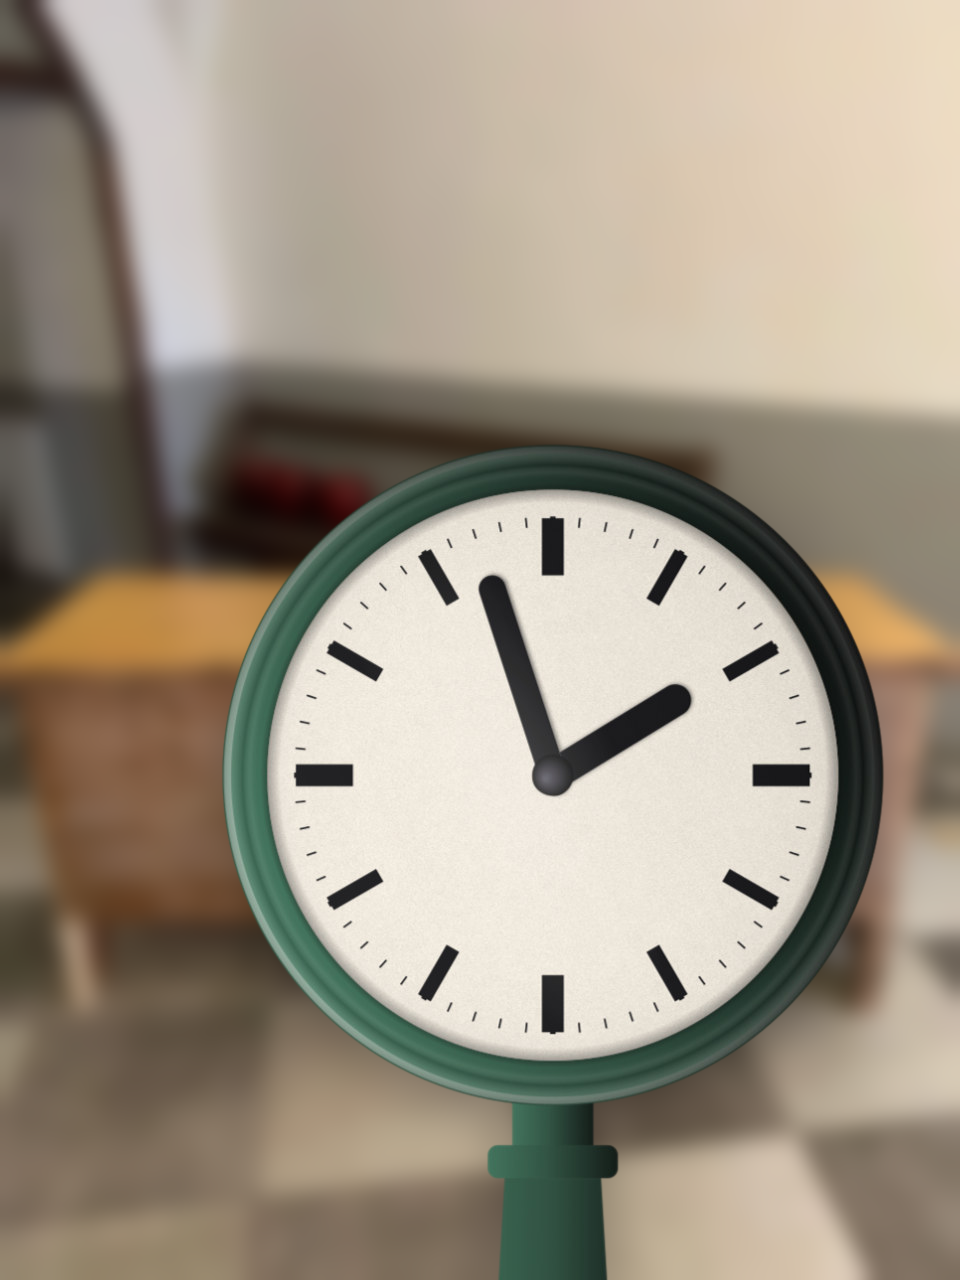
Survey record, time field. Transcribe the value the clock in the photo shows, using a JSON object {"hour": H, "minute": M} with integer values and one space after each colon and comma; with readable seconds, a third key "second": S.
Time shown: {"hour": 1, "minute": 57}
